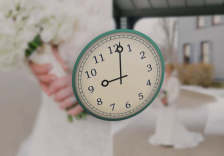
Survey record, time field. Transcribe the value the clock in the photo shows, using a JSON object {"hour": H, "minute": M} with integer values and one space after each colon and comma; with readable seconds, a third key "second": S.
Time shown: {"hour": 9, "minute": 2}
